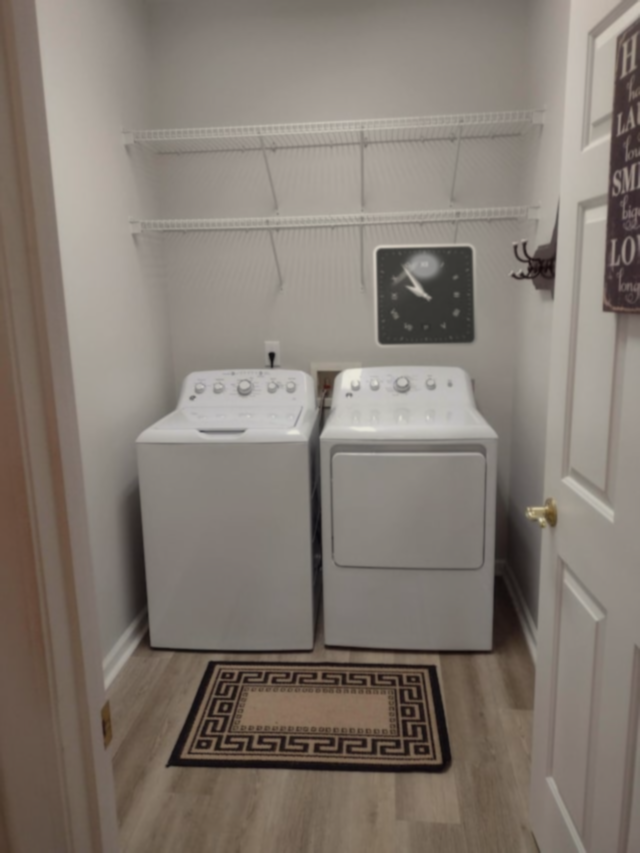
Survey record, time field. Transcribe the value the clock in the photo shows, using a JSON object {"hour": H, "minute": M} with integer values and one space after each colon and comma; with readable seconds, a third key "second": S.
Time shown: {"hour": 9, "minute": 54}
